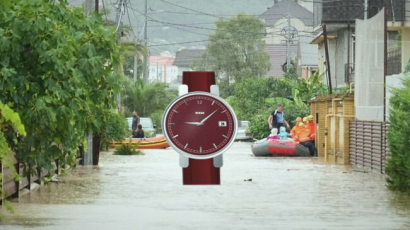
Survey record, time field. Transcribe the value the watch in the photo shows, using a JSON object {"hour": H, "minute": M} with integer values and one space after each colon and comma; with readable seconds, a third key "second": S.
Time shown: {"hour": 9, "minute": 8}
